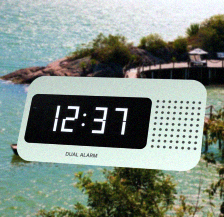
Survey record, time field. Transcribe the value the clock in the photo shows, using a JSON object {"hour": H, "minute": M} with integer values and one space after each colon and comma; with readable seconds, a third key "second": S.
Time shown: {"hour": 12, "minute": 37}
